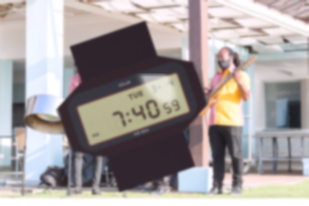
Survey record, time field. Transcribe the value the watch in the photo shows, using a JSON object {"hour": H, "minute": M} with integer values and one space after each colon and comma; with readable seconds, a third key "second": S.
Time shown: {"hour": 7, "minute": 40}
